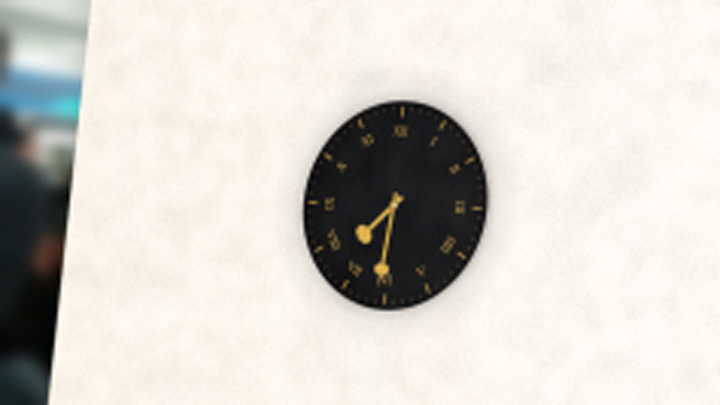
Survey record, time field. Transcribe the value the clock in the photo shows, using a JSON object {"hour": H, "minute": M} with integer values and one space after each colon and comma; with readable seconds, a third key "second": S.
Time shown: {"hour": 7, "minute": 31}
